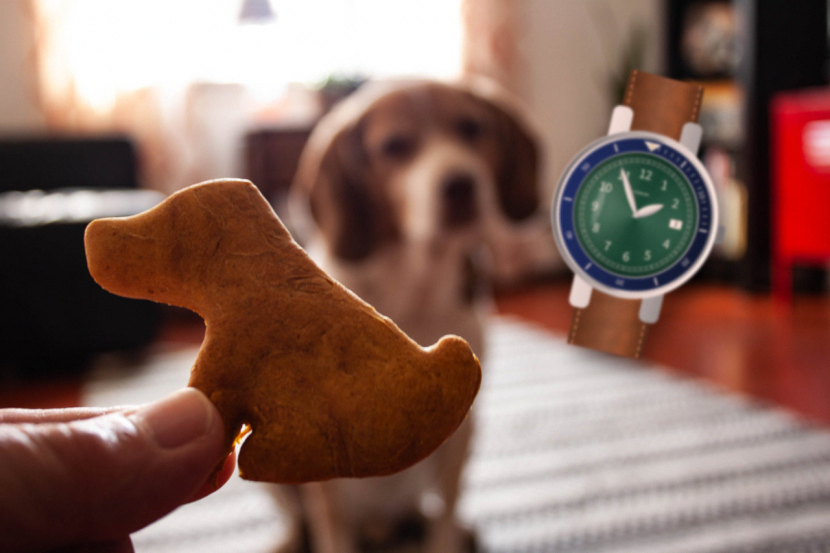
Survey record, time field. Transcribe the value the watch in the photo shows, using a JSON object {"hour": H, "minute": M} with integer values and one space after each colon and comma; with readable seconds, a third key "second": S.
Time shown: {"hour": 1, "minute": 55}
